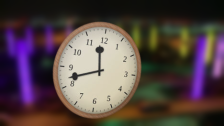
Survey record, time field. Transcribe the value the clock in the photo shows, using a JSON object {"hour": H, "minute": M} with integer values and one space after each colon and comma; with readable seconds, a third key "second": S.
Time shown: {"hour": 11, "minute": 42}
